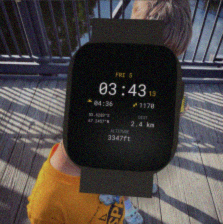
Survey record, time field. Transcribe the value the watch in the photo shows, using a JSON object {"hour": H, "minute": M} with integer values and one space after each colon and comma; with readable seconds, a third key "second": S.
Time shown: {"hour": 3, "minute": 43}
